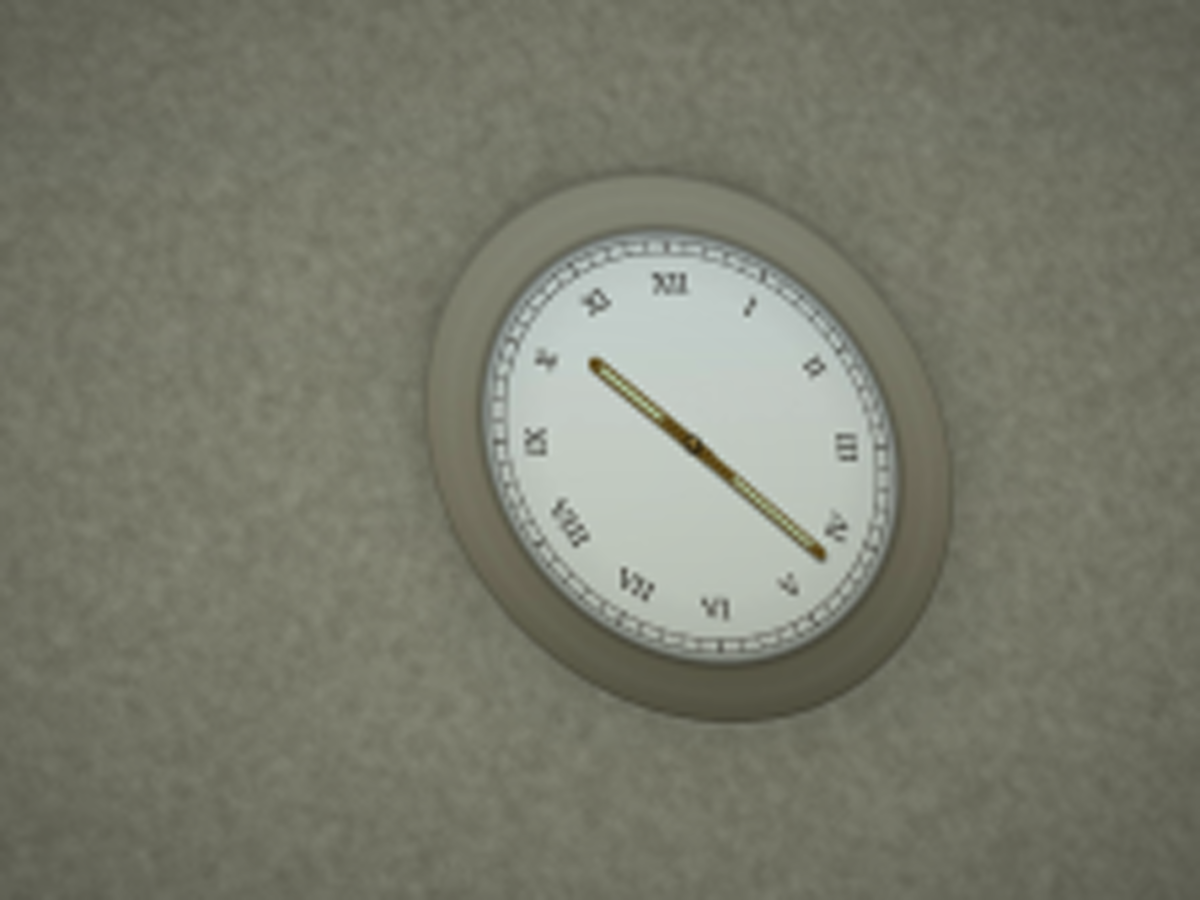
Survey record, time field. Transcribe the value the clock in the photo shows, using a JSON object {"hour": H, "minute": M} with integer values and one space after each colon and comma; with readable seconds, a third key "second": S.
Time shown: {"hour": 10, "minute": 22}
